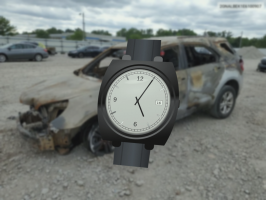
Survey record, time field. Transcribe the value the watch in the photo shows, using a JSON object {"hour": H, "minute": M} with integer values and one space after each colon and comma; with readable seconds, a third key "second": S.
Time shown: {"hour": 5, "minute": 5}
